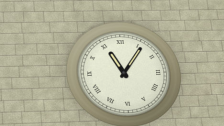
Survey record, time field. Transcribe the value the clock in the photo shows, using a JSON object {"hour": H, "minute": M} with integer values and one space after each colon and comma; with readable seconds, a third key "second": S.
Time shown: {"hour": 11, "minute": 6}
